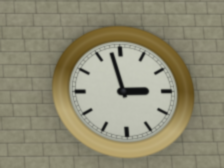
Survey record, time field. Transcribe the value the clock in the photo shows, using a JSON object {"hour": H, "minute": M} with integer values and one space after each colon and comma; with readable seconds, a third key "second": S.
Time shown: {"hour": 2, "minute": 58}
